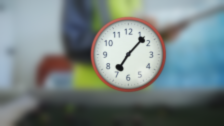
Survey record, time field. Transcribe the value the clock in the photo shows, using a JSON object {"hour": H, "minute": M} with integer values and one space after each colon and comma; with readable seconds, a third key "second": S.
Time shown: {"hour": 7, "minute": 7}
